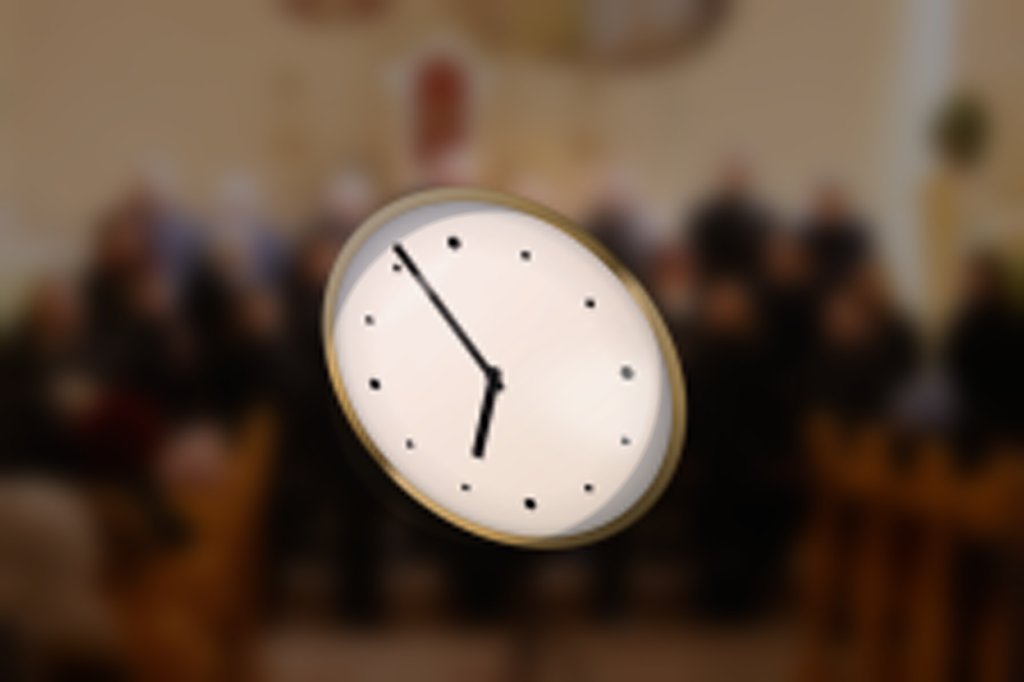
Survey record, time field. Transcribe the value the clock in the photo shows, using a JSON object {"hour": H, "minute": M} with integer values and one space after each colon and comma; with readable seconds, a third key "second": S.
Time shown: {"hour": 6, "minute": 56}
